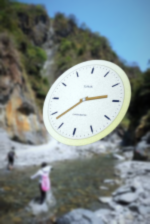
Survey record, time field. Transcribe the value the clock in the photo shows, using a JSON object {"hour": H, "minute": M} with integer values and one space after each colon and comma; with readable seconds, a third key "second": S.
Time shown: {"hour": 2, "minute": 38}
